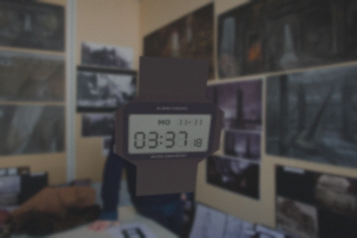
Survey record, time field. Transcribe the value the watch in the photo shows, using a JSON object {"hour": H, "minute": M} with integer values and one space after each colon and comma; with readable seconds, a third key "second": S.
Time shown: {"hour": 3, "minute": 37}
